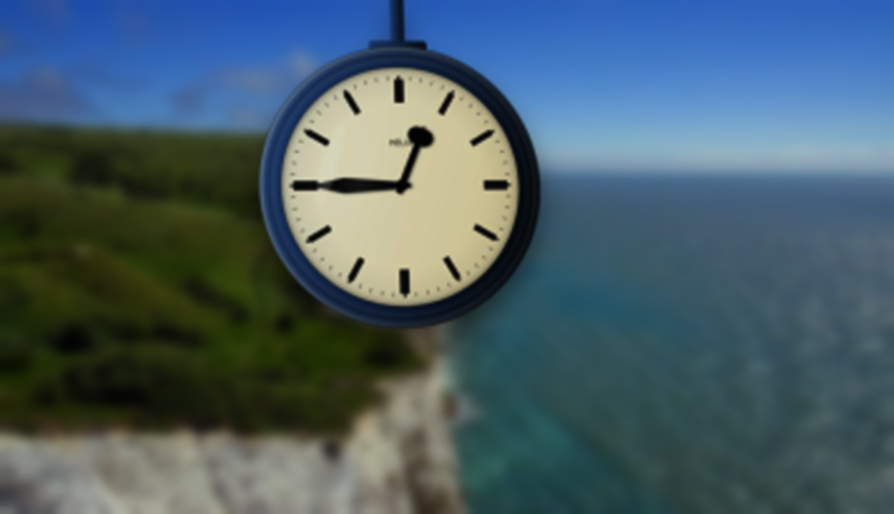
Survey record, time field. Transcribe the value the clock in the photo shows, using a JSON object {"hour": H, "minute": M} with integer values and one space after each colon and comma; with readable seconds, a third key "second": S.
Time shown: {"hour": 12, "minute": 45}
